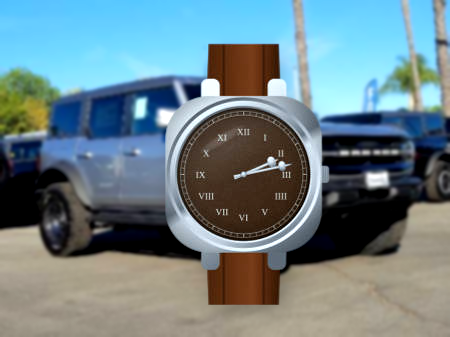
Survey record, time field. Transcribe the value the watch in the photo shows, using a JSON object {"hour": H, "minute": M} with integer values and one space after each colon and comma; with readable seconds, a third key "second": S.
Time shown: {"hour": 2, "minute": 13}
